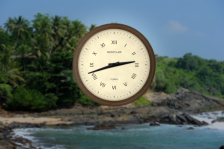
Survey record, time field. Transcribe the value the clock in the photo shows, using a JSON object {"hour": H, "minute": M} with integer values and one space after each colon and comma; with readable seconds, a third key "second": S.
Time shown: {"hour": 2, "minute": 42}
